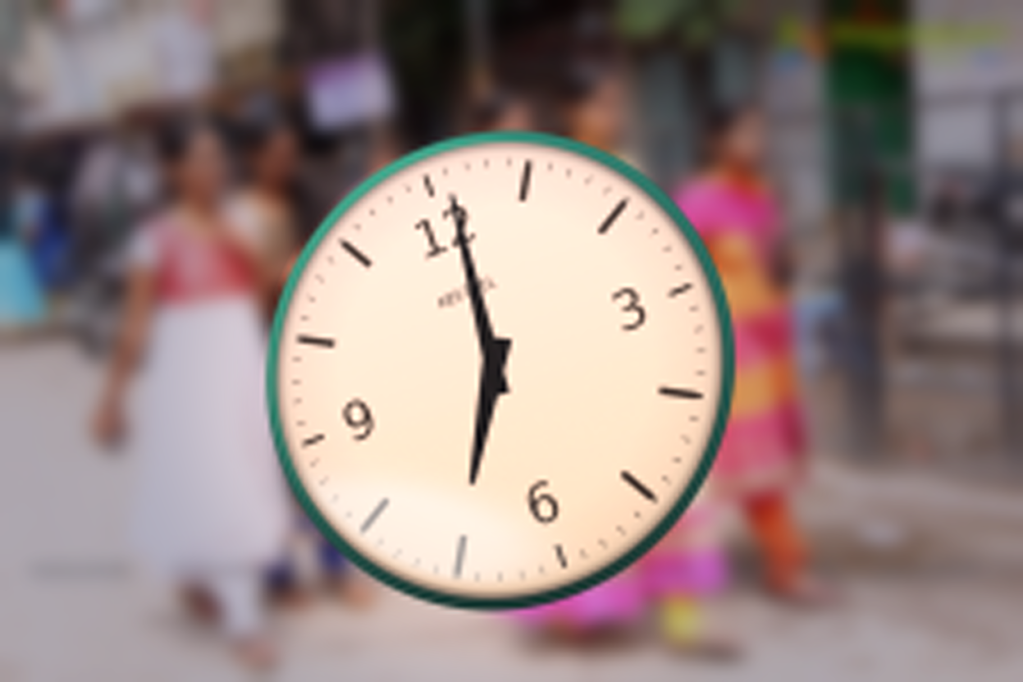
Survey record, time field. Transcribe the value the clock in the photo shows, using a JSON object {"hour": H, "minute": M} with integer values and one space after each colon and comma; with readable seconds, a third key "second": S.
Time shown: {"hour": 7, "minute": 1}
